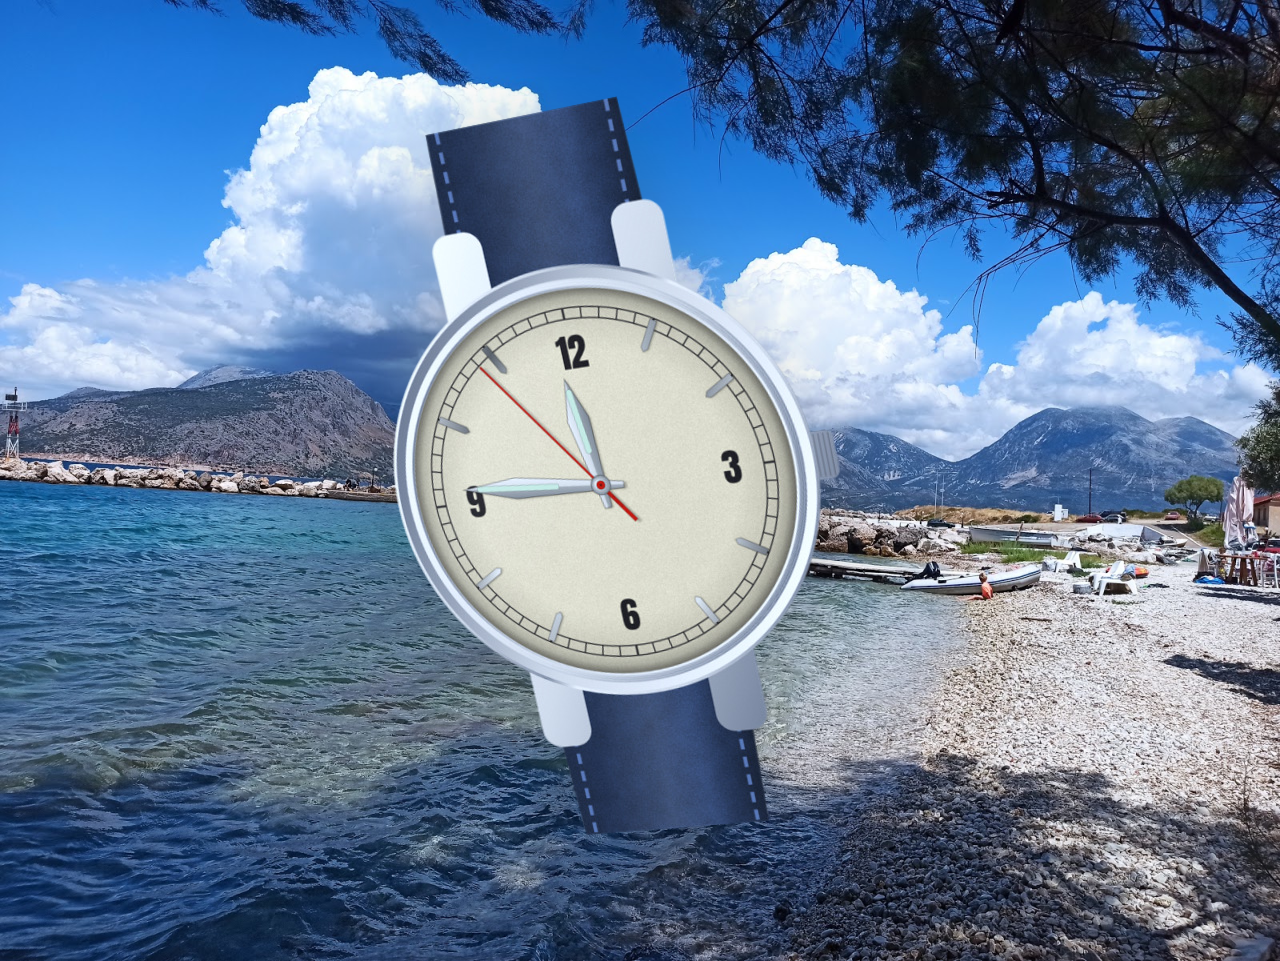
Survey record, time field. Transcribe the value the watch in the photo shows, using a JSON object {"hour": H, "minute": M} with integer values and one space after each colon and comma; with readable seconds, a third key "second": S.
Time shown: {"hour": 11, "minute": 45, "second": 54}
